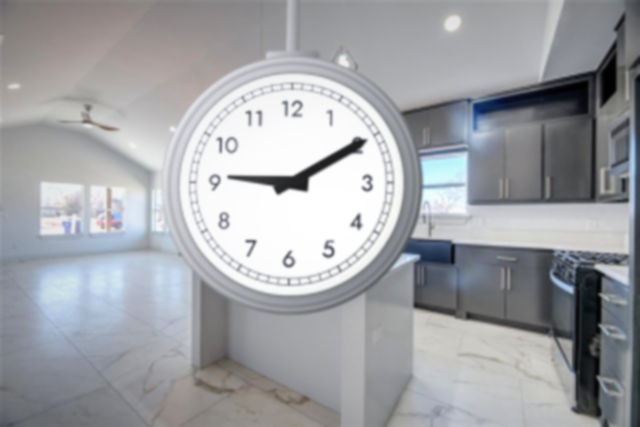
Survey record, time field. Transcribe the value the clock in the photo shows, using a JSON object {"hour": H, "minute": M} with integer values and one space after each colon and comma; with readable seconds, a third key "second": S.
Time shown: {"hour": 9, "minute": 10}
